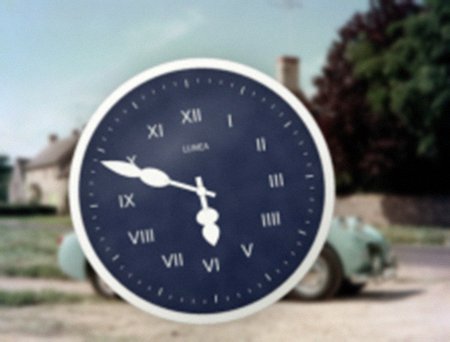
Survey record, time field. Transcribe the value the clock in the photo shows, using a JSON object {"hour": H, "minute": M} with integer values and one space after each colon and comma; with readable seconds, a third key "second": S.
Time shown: {"hour": 5, "minute": 49}
